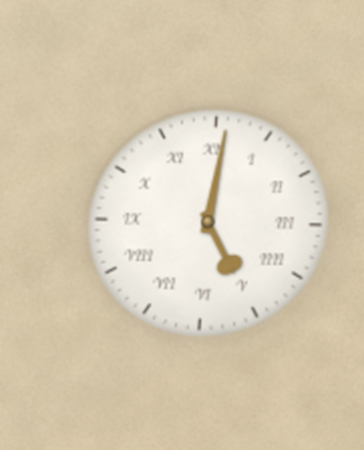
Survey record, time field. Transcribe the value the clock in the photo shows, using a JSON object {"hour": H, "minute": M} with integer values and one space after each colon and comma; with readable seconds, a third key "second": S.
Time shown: {"hour": 5, "minute": 1}
